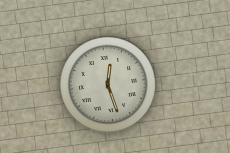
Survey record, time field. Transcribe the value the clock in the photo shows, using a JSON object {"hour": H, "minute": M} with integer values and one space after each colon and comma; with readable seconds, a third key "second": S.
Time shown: {"hour": 12, "minute": 28}
